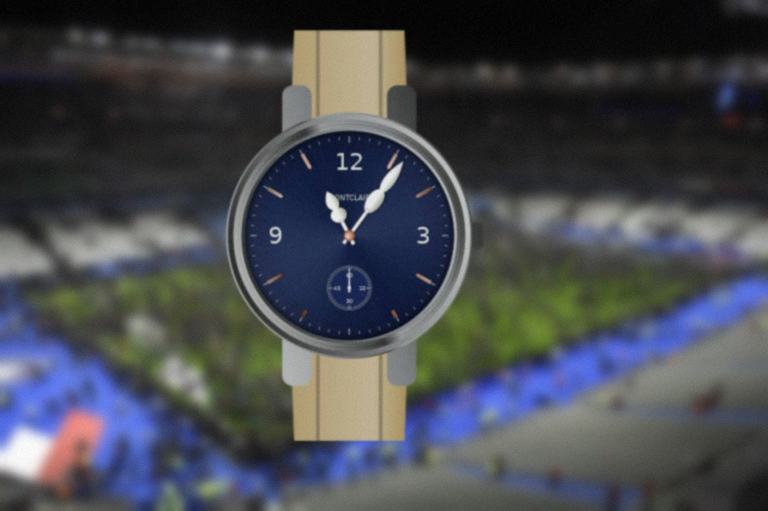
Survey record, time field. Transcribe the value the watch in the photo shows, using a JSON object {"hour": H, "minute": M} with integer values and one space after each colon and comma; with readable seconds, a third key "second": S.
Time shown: {"hour": 11, "minute": 6}
